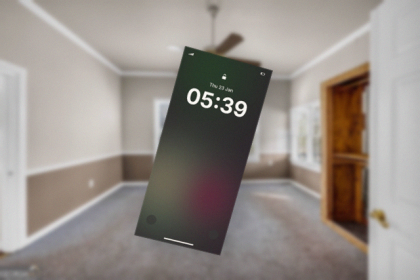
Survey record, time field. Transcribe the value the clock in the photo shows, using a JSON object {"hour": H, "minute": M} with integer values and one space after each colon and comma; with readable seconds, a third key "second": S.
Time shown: {"hour": 5, "minute": 39}
